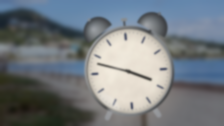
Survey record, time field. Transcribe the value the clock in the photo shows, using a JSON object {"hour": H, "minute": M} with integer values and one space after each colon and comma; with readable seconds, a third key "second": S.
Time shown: {"hour": 3, "minute": 48}
